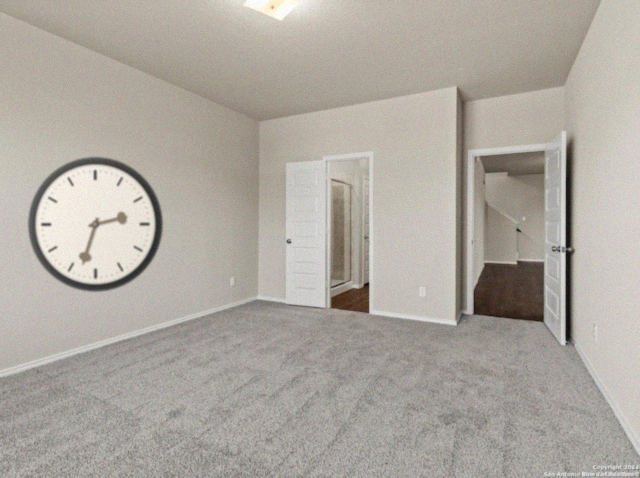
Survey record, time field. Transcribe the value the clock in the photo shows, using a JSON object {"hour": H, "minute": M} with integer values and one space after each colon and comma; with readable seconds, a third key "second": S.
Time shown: {"hour": 2, "minute": 33}
